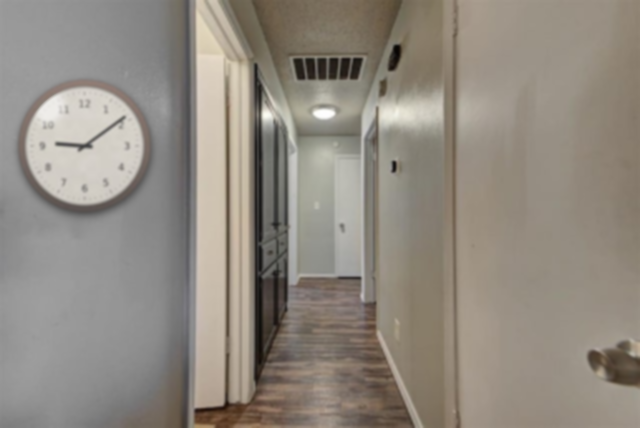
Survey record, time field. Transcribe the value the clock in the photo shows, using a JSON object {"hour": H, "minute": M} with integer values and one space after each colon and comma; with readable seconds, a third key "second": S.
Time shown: {"hour": 9, "minute": 9}
